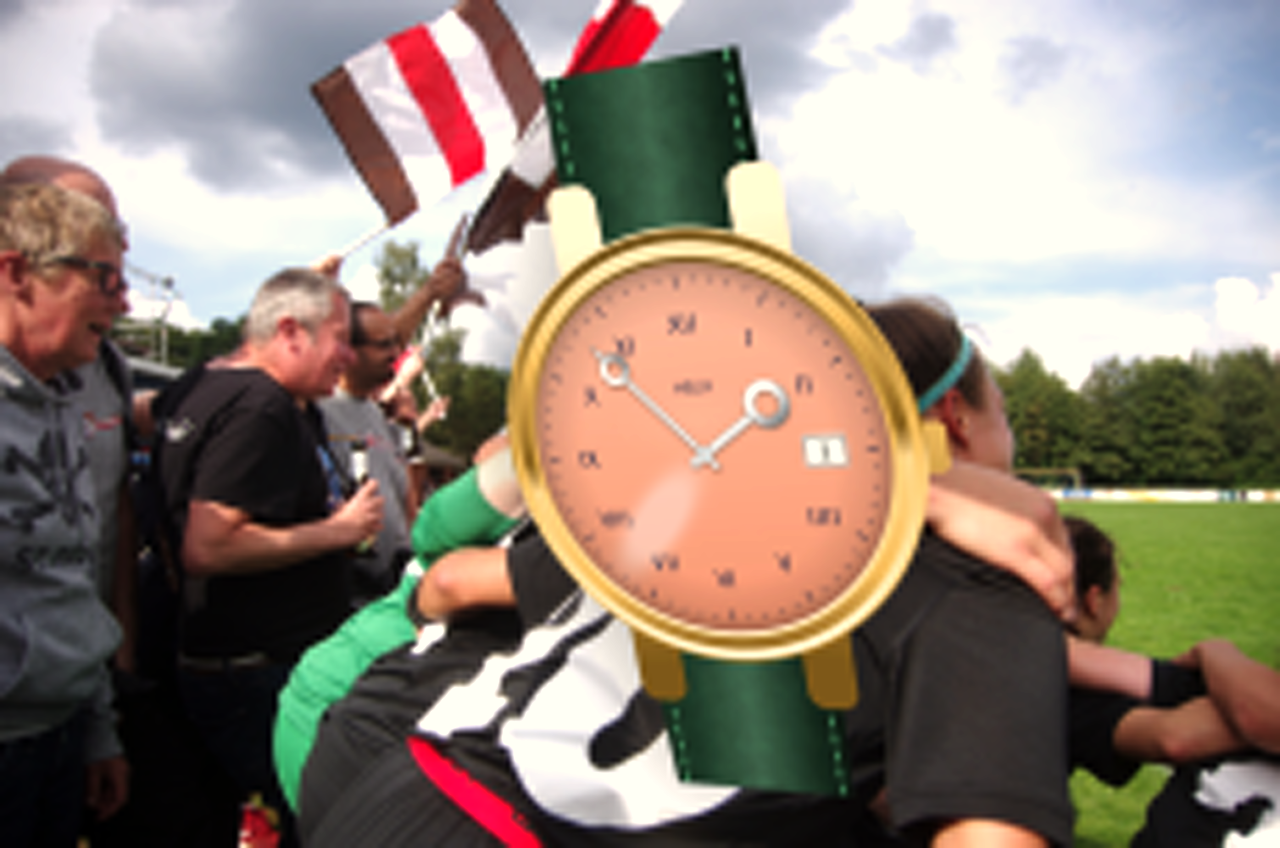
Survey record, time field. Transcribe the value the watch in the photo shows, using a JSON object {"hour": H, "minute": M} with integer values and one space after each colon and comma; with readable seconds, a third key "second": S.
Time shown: {"hour": 1, "minute": 53}
